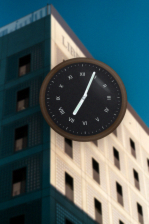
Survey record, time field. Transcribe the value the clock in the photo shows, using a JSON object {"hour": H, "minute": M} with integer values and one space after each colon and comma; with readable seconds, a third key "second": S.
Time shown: {"hour": 7, "minute": 4}
